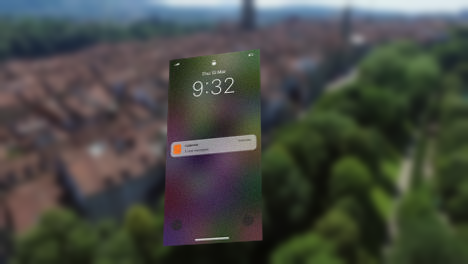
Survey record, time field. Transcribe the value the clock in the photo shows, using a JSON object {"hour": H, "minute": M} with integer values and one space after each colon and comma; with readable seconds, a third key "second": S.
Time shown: {"hour": 9, "minute": 32}
